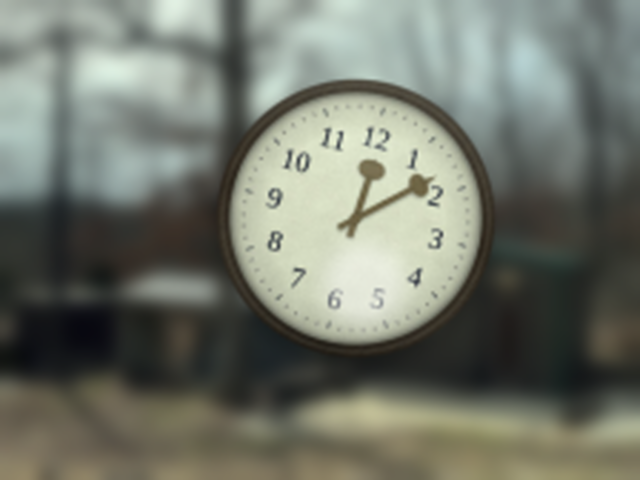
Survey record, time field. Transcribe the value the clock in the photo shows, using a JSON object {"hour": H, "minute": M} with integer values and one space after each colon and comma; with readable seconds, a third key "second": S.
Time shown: {"hour": 12, "minute": 8}
